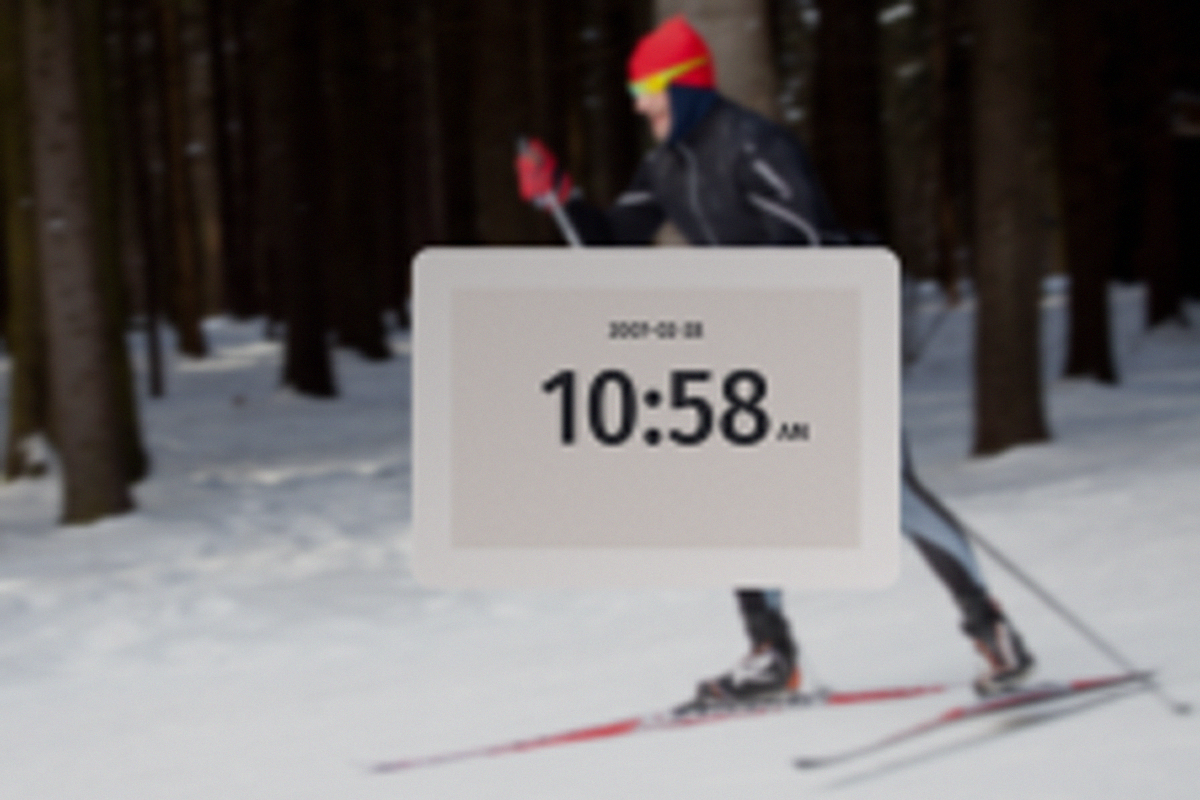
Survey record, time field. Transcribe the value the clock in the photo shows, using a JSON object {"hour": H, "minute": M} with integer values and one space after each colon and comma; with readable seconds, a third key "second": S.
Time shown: {"hour": 10, "minute": 58}
